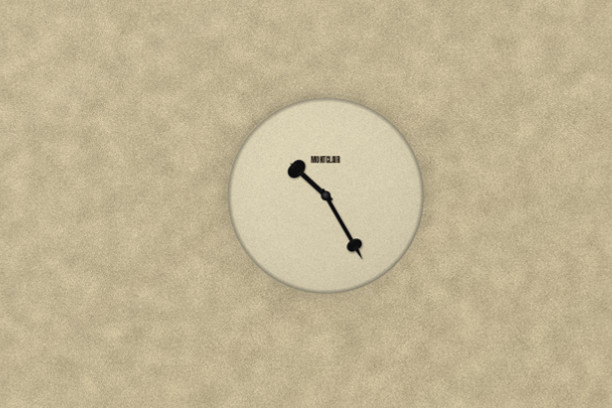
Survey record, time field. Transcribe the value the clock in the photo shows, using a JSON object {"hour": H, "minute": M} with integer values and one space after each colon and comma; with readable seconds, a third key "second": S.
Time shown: {"hour": 10, "minute": 25}
